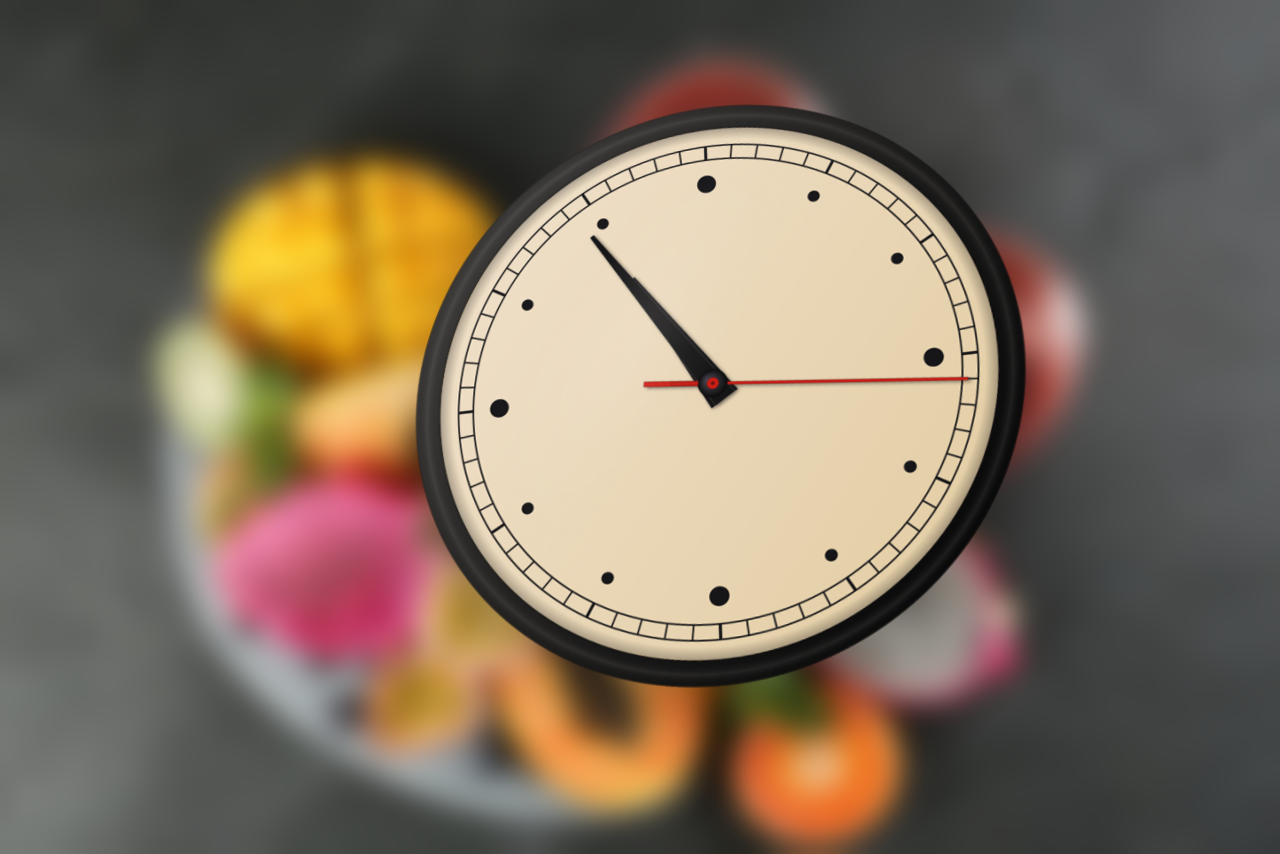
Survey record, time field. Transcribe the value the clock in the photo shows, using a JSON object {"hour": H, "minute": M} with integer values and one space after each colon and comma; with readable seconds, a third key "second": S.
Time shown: {"hour": 10, "minute": 54, "second": 16}
